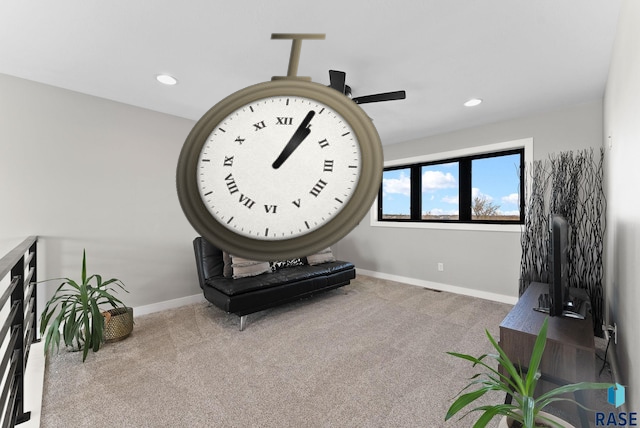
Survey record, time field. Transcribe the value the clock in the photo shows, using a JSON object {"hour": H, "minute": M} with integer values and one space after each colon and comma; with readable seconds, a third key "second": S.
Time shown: {"hour": 1, "minute": 4}
